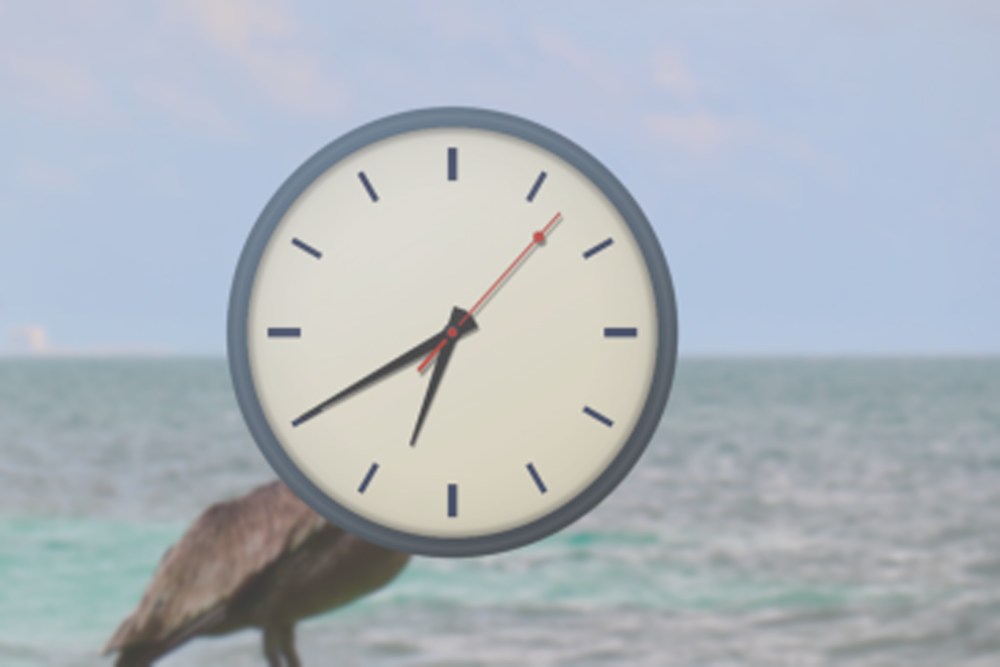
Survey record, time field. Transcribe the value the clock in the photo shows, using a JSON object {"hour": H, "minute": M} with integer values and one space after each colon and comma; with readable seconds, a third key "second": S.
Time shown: {"hour": 6, "minute": 40, "second": 7}
